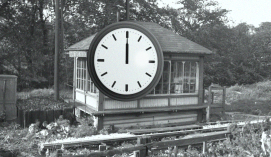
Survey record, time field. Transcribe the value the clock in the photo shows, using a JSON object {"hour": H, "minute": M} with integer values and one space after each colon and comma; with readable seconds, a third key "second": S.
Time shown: {"hour": 12, "minute": 0}
